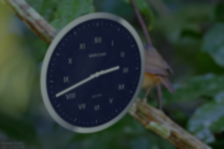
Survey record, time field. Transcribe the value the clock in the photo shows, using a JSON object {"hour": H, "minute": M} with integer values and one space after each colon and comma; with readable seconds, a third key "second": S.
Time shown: {"hour": 2, "minute": 42}
